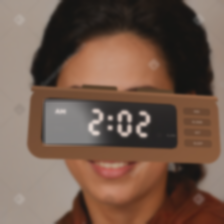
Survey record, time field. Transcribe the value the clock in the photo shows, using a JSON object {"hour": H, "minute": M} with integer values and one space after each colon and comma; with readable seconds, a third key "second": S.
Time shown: {"hour": 2, "minute": 2}
